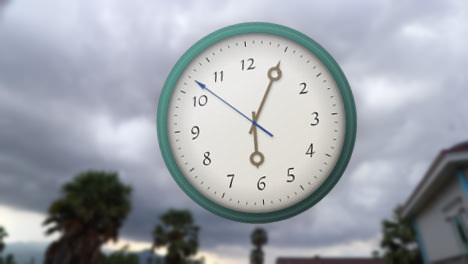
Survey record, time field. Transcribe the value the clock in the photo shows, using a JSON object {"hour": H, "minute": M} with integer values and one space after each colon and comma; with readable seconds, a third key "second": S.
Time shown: {"hour": 6, "minute": 4, "second": 52}
